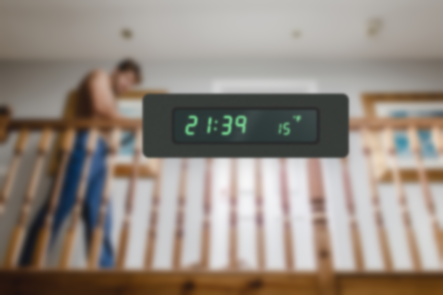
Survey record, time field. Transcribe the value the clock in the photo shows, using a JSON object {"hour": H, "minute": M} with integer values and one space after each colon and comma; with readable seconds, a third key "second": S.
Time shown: {"hour": 21, "minute": 39}
